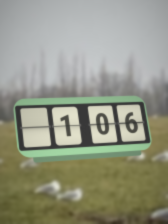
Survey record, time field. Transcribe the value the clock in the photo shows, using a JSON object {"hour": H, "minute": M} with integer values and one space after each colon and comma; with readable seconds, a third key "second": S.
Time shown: {"hour": 1, "minute": 6}
